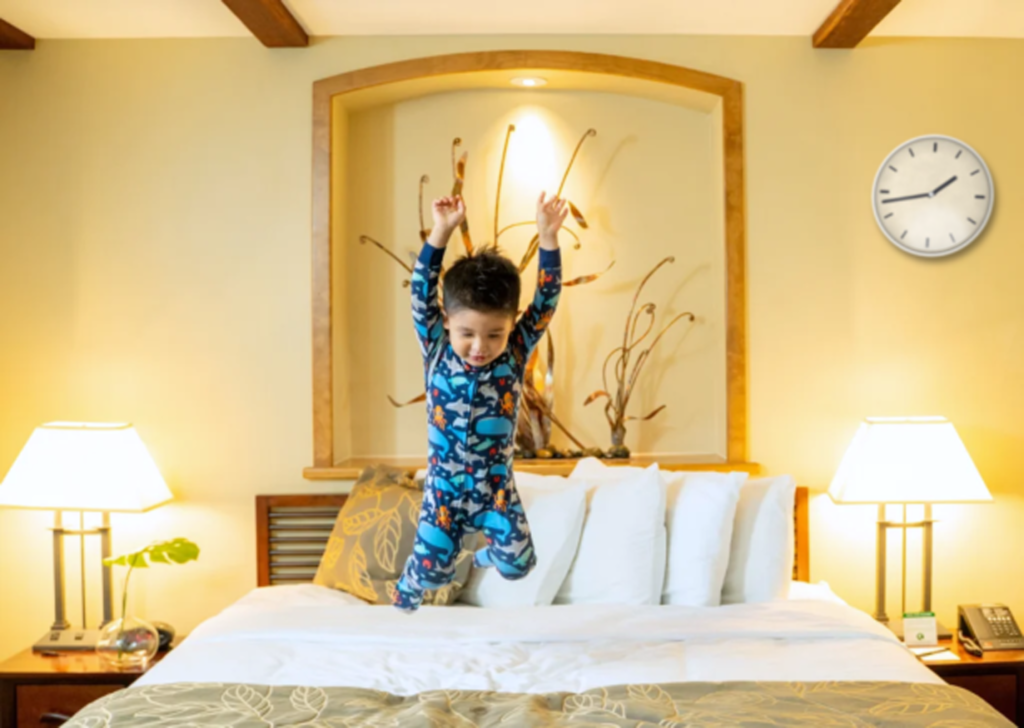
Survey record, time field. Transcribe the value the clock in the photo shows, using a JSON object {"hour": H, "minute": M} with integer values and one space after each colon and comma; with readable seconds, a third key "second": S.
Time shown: {"hour": 1, "minute": 43}
